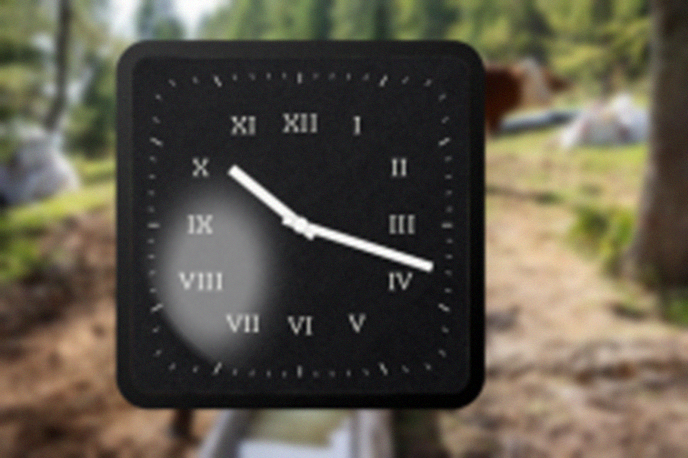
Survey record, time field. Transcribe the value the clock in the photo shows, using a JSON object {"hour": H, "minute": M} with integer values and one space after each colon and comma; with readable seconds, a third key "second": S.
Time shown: {"hour": 10, "minute": 18}
